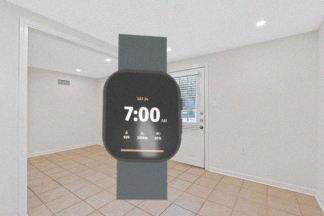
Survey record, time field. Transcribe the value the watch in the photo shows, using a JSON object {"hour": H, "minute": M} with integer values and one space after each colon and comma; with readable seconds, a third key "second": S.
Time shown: {"hour": 7, "minute": 0}
